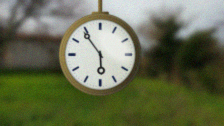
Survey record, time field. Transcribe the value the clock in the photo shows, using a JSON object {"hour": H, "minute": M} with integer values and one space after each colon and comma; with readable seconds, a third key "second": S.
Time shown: {"hour": 5, "minute": 54}
